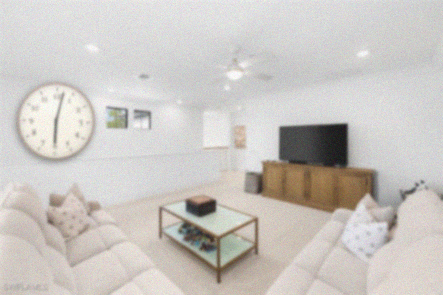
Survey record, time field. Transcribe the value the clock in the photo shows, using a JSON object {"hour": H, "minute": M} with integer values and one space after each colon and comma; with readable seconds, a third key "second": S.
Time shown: {"hour": 6, "minute": 2}
